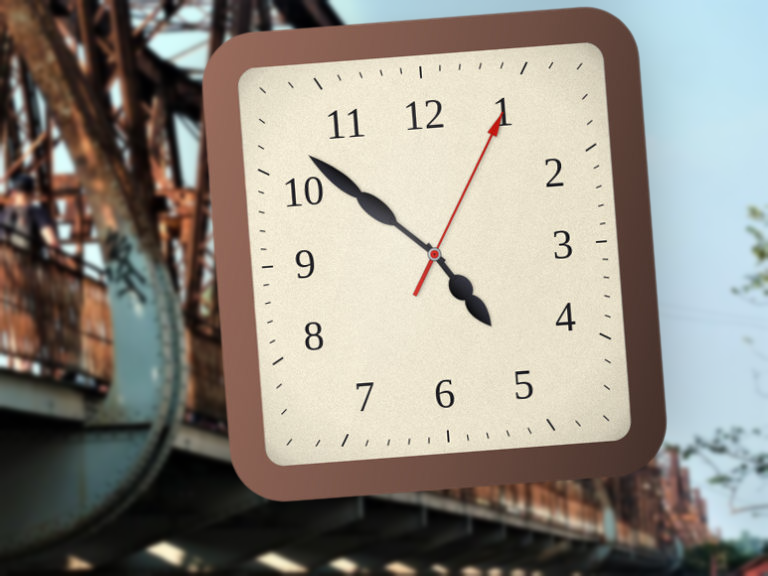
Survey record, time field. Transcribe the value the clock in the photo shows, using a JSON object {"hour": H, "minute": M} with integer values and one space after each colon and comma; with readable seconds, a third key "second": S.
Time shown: {"hour": 4, "minute": 52, "second": 5}
